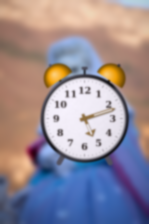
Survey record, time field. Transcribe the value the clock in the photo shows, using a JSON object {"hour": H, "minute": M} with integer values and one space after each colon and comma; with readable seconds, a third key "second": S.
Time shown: {"hour": 5, "minute": 12}
